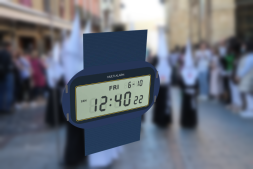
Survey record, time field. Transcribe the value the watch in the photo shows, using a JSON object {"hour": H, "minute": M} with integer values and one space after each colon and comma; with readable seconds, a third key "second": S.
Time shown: {"hour": 12, "minute": 40, "second": 22}
